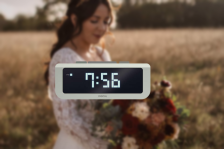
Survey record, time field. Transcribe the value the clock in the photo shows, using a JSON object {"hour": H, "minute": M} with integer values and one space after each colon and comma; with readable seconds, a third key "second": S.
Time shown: {"hour": 7, "minute": 56}
